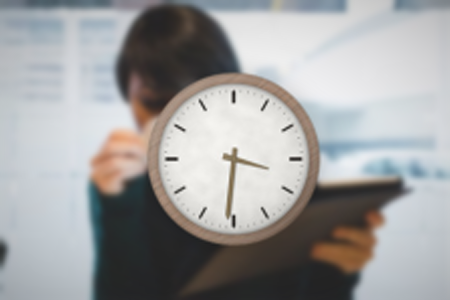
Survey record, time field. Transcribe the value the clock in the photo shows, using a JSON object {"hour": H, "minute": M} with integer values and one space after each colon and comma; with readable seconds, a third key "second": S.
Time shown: {"hour": 3, "minute": 31}
